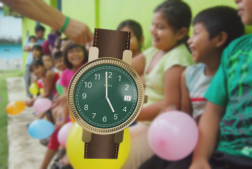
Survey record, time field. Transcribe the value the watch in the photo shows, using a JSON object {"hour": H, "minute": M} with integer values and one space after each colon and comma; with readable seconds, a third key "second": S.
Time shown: {"hour": 4, "minute": 59}
